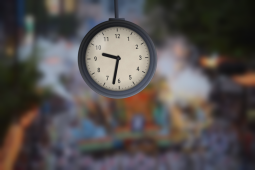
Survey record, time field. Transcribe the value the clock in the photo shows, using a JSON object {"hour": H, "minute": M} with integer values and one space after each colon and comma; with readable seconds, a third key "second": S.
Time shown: {"hour": 9, "minute": 32}
